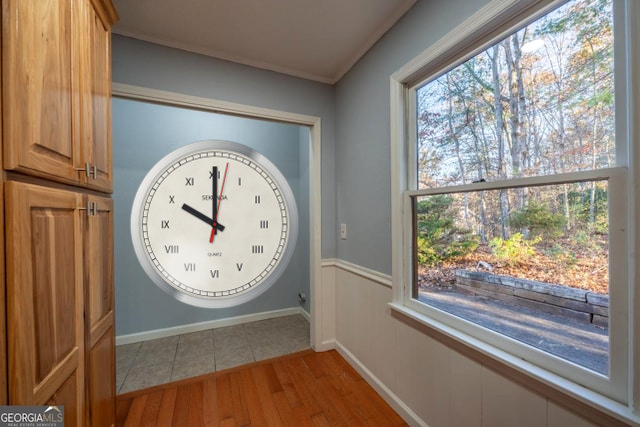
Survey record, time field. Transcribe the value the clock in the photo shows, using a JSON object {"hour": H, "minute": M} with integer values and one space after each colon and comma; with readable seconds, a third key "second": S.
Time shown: {"hour": 10, "minute": 0, "second": 2}
